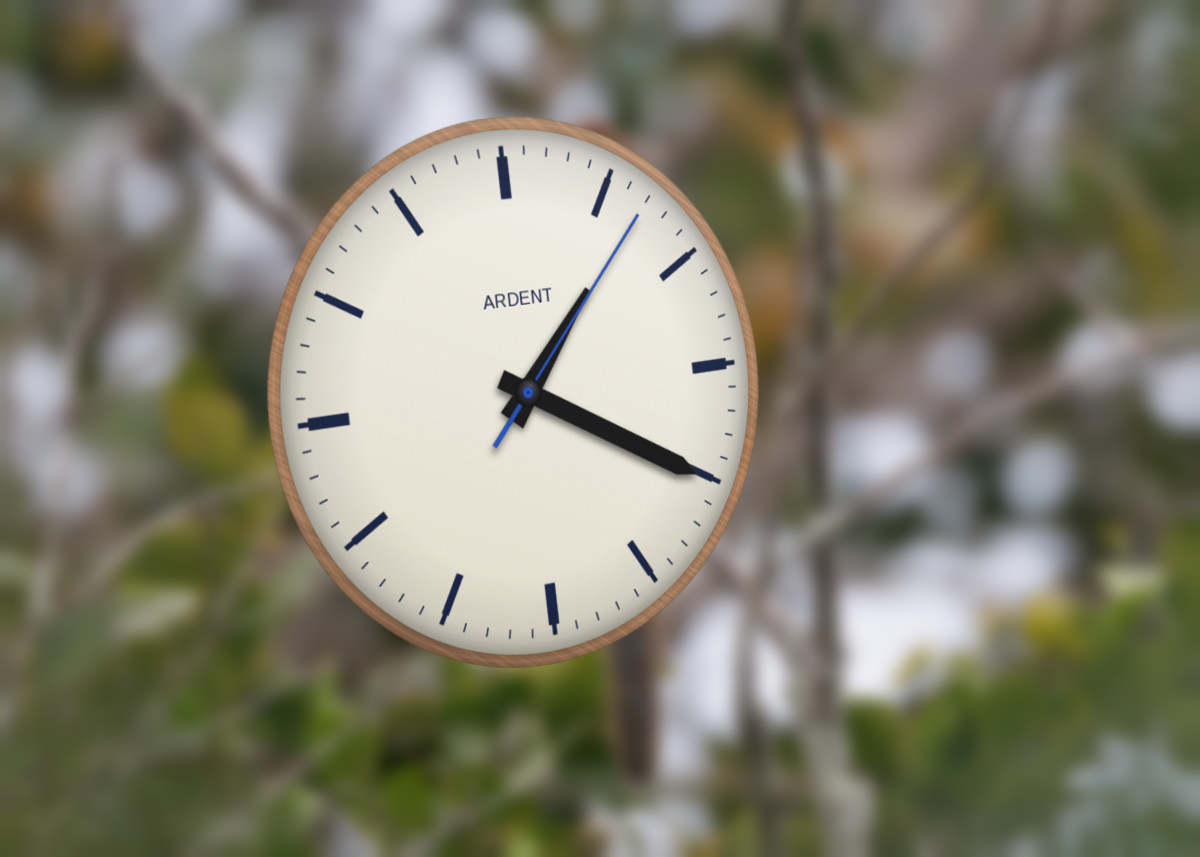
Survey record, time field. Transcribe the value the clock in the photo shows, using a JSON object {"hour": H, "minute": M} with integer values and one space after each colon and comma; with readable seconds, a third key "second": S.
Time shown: {"hour": 1, "minute": 20, "second": 7}
